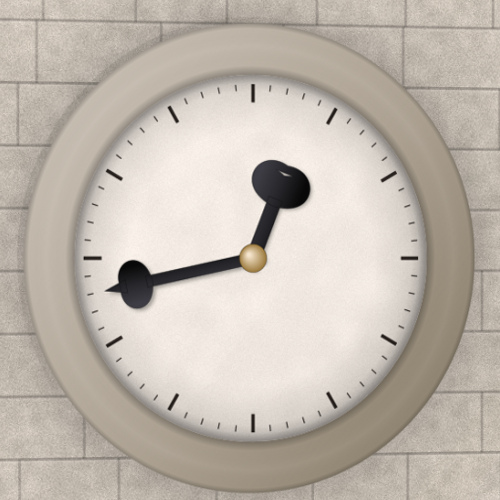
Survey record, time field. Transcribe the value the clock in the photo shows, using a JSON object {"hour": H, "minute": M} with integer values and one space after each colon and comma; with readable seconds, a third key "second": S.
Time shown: {"hour": 12, "minute": 43}
